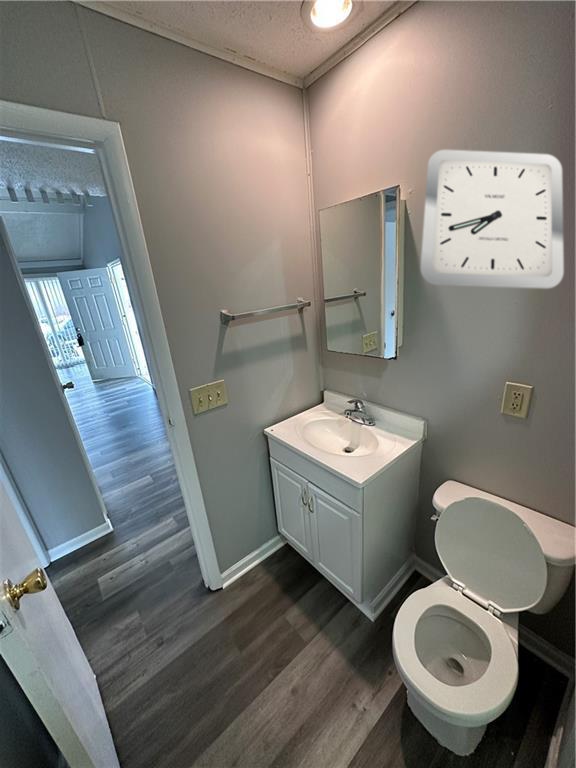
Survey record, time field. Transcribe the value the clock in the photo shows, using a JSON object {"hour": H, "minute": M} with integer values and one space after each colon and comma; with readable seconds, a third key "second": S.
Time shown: {"hour": 7, "minute": 42}
